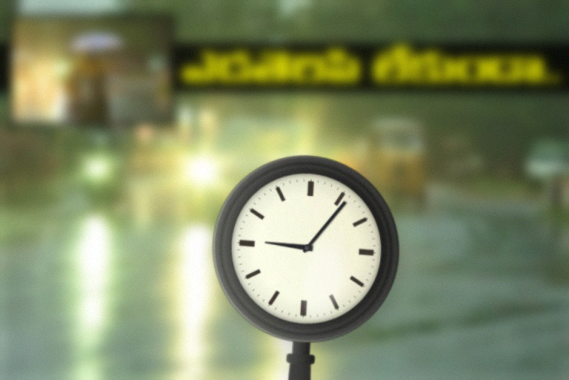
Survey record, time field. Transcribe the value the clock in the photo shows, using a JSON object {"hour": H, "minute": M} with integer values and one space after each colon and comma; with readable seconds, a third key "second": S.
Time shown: {"hour": 9, "minute": 6}
